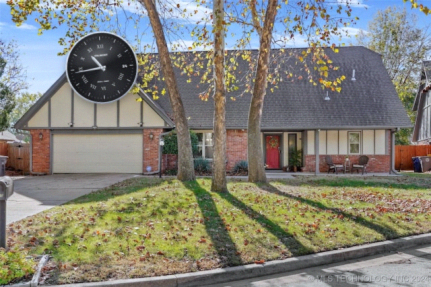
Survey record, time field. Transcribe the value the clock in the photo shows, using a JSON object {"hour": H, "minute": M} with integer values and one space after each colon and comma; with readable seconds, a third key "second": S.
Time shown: {"hour": 10, "minute": 44}
